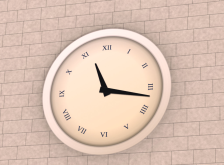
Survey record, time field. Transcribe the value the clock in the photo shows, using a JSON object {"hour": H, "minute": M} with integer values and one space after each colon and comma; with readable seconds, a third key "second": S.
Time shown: {"hour": 11, "minute": 17}
